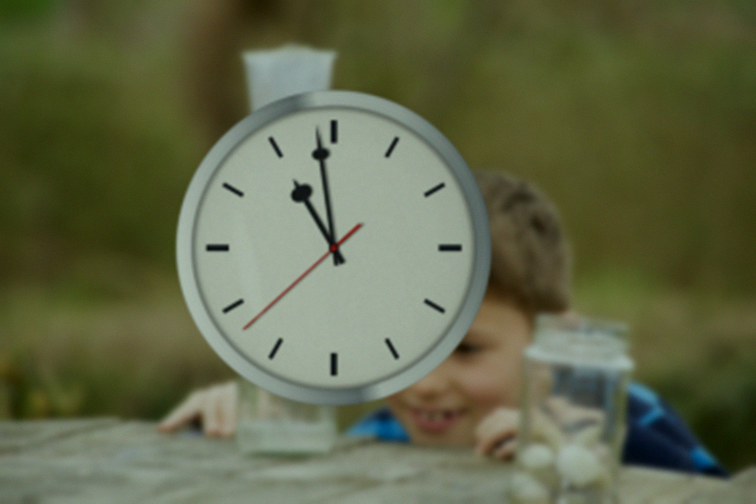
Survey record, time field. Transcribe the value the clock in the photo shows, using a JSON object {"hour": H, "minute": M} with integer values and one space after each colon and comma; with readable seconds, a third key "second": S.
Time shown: {"hour": 10, "minute": 58, "second": 38}
